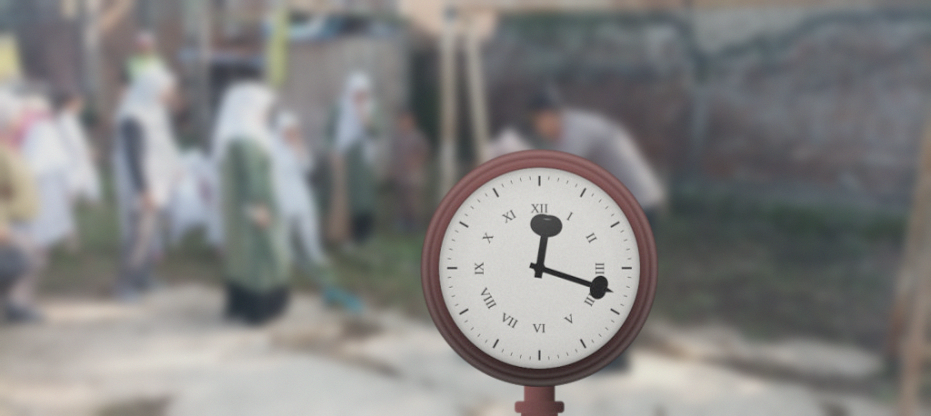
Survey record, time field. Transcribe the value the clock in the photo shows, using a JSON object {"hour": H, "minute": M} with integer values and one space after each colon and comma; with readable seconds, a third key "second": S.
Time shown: {"hour": 12, "minute": 18}
